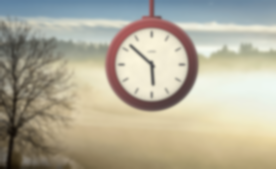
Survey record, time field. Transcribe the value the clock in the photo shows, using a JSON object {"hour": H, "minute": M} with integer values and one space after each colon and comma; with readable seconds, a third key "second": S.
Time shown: {"hour": 5, "minute": 52}
